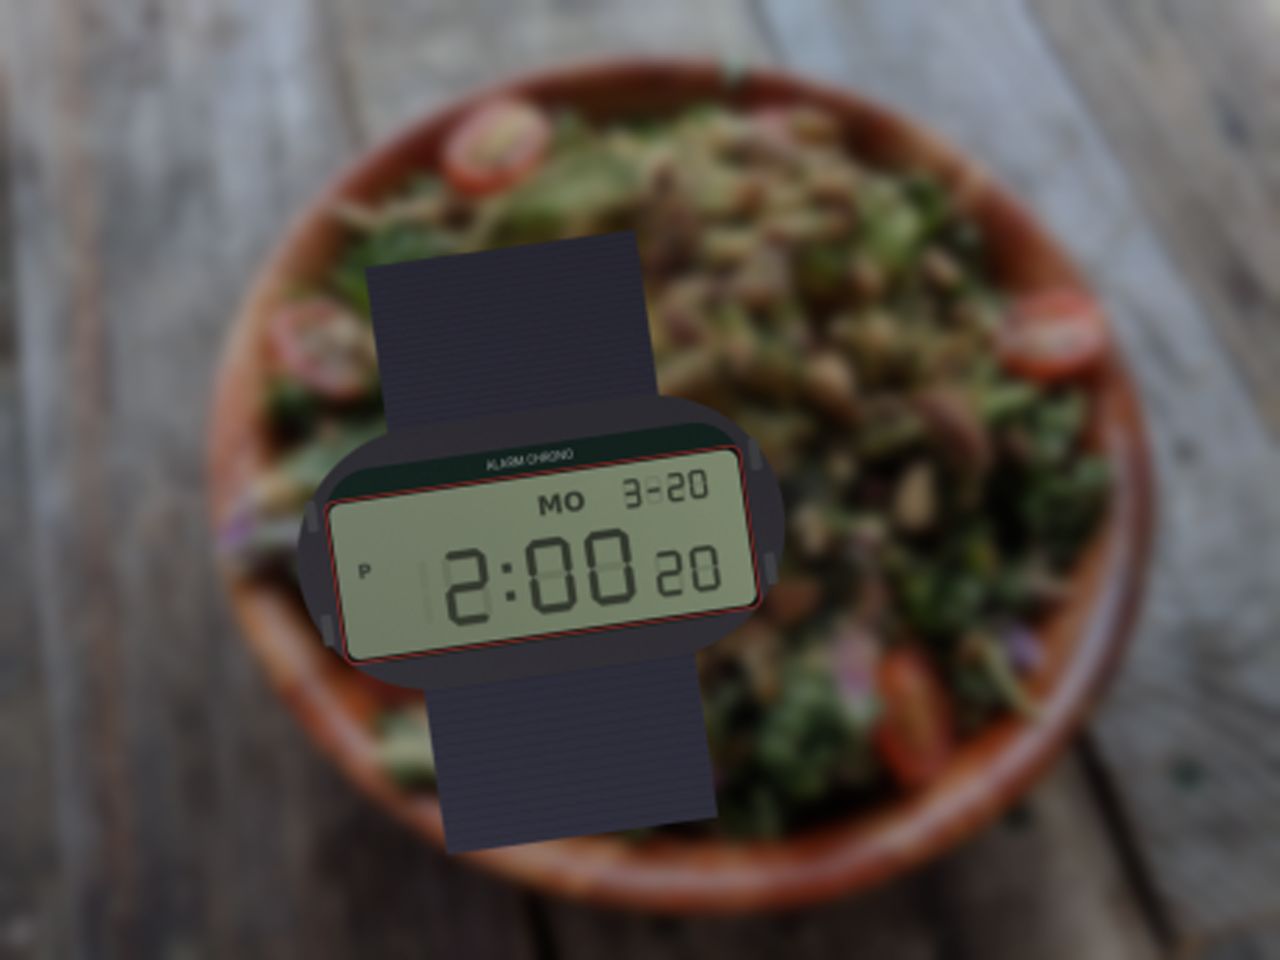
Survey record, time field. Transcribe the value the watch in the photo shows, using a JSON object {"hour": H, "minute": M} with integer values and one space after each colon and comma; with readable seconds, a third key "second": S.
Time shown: {"hour": 2, "minute": 0, "second": 20}
